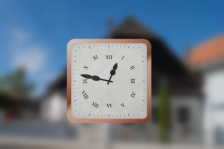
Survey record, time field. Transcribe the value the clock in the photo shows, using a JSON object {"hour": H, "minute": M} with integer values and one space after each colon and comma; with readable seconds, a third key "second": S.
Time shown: {"hour": 12, "minute": 47}
